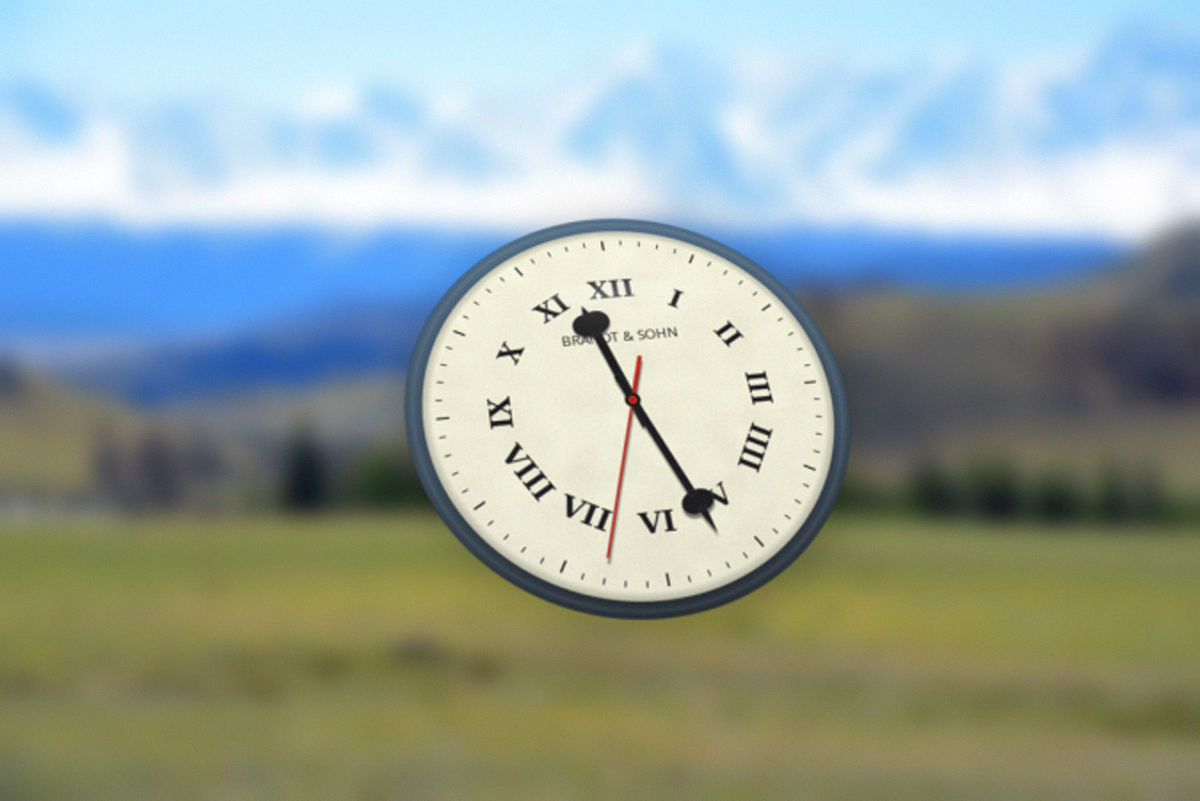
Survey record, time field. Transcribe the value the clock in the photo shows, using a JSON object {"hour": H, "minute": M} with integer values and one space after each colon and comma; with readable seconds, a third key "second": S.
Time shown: {"hour": 11, "minute": 26, "second": 33}
